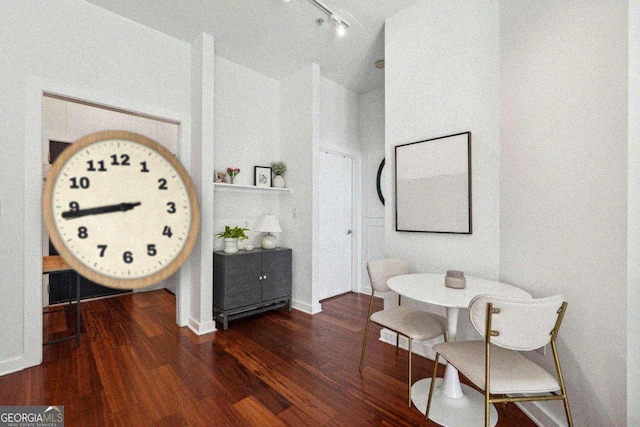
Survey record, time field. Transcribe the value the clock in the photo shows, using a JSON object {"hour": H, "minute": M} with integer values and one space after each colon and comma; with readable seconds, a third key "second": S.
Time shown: {"hour": 8, "minute": 43, "second": 43}
